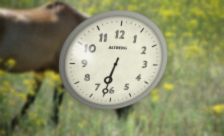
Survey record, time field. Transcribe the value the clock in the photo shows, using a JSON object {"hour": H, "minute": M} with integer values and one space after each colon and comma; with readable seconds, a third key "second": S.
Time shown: {"hour": 6, "minute": 32}
